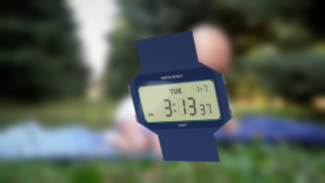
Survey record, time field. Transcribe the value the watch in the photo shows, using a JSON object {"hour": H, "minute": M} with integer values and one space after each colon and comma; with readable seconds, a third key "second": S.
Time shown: {"hour": 3, "minute": 13, "second": 37}
